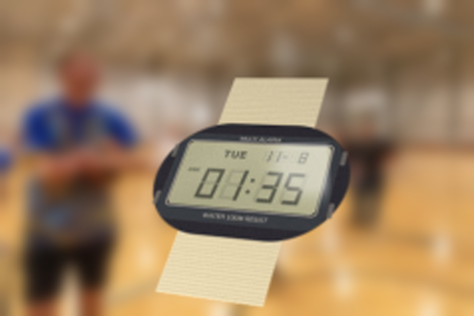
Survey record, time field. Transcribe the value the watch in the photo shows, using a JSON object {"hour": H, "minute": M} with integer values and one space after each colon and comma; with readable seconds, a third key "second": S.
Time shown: {"hour": 1, "minute": 35}
